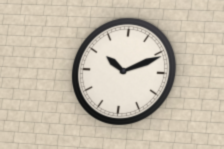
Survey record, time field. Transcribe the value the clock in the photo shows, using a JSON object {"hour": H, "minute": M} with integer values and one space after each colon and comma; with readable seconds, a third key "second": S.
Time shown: {"hour": 10, "minute": 11}
